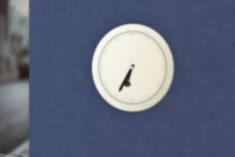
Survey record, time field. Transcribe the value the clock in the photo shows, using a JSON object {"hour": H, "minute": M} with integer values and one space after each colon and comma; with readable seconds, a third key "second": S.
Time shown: {"hour": 6, "minute": 35}
